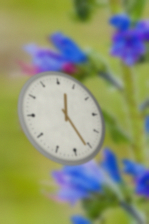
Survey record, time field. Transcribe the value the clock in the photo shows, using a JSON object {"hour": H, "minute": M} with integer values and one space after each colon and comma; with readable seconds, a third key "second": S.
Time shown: {"hour": 12, "minute": 26}
